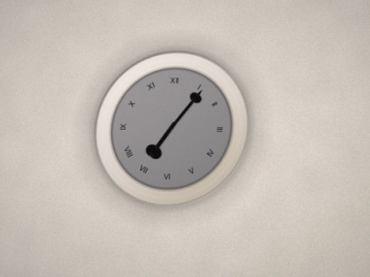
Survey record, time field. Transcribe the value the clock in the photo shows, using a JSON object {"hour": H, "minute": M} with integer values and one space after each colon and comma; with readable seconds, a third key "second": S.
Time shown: {"hour": 7, "minute": 6}
